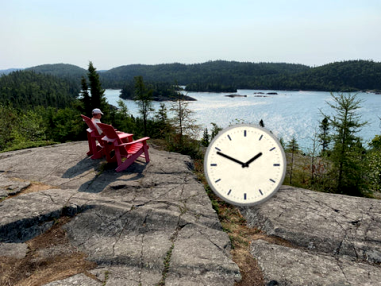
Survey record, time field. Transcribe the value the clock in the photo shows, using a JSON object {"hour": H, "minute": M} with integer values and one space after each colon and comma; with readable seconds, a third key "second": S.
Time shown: {"hour": 1, "minute": 49}
